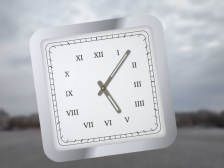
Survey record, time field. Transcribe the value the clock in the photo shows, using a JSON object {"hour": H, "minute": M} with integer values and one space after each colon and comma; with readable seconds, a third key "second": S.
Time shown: {"hour": 5, "minute": 7}
